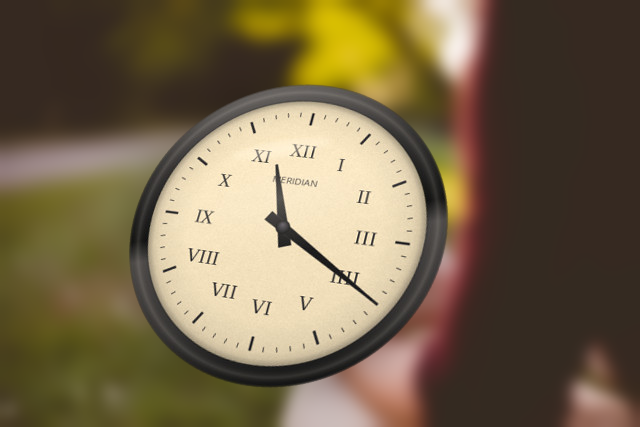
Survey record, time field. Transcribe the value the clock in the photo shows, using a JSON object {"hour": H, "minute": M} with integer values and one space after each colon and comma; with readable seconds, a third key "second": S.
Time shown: {"hour": 11, "minute": 20}
